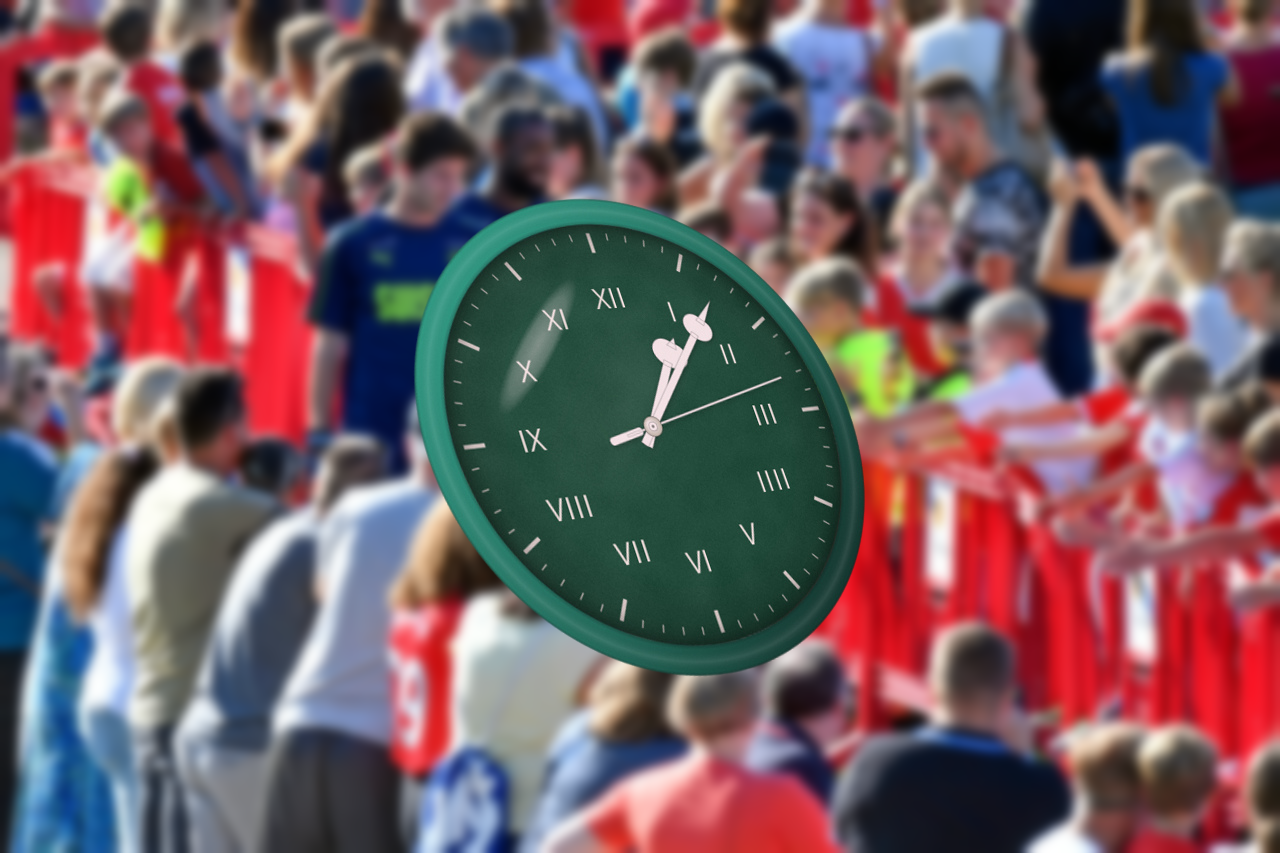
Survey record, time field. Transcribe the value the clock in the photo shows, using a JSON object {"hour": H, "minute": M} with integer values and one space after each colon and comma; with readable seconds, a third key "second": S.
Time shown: {"hour": 1, "minute": 7, "second": 13}
